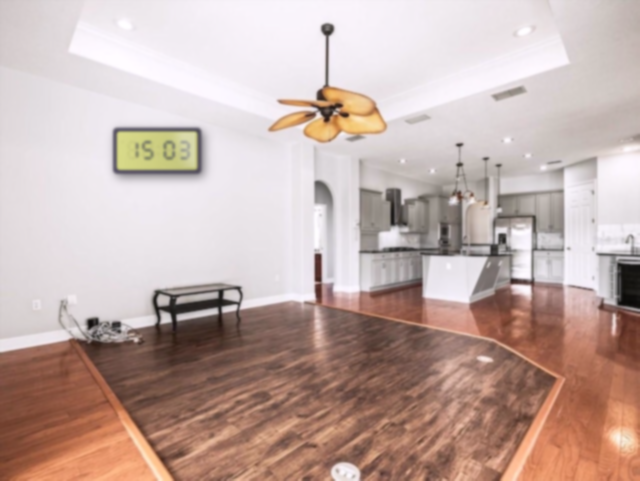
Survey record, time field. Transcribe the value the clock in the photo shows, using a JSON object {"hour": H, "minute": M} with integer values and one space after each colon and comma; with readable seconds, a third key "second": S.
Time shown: {"hour": 15, "minute": 3}
